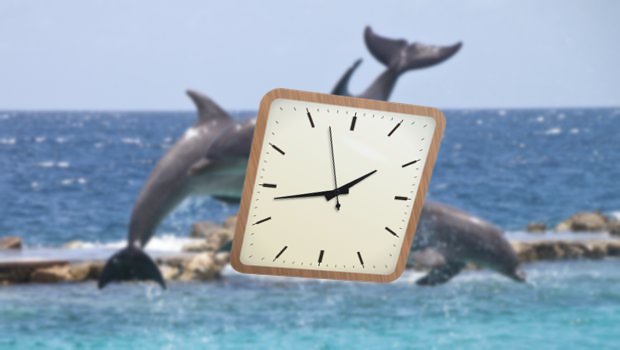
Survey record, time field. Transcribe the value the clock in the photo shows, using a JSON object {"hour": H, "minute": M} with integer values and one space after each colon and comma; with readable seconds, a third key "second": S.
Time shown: {"hour": 1, "minute": 42, "second": 57}
